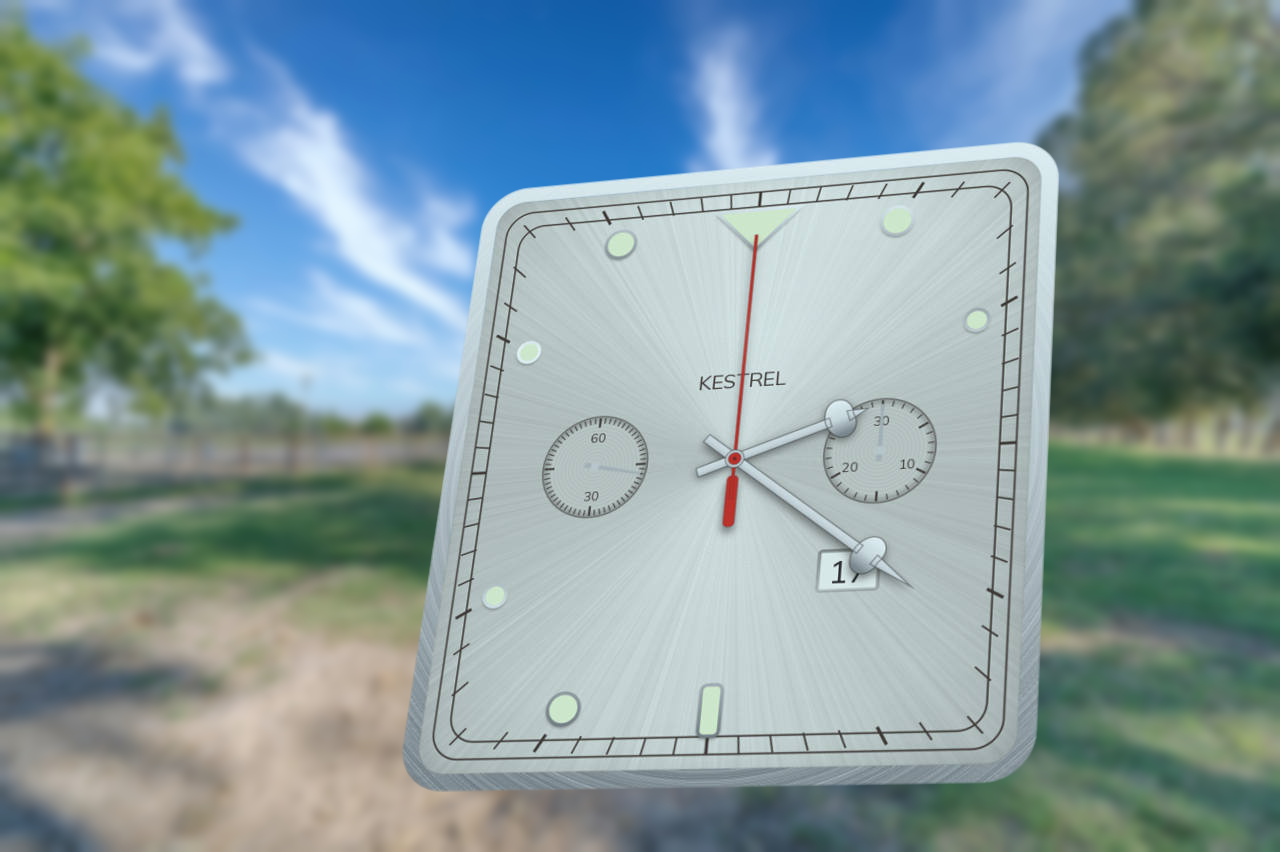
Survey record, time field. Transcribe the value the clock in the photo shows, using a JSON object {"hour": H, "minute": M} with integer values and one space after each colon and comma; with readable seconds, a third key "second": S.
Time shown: {"hour": 2, "minute": 21, "second": 17}
